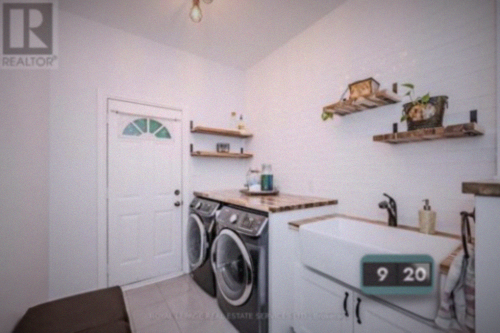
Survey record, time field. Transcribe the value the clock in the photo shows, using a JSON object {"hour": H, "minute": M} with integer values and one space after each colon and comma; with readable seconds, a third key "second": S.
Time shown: {"hour": 9, "minute": 20}
